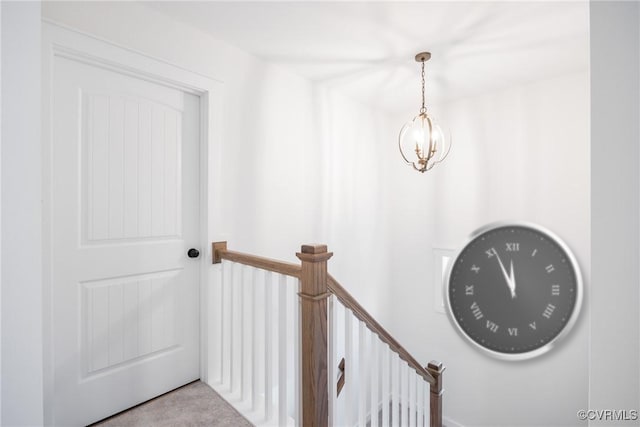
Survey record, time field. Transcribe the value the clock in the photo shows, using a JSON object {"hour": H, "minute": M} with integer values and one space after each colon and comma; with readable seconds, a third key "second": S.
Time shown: {"hour": 11, "minute": 56}
